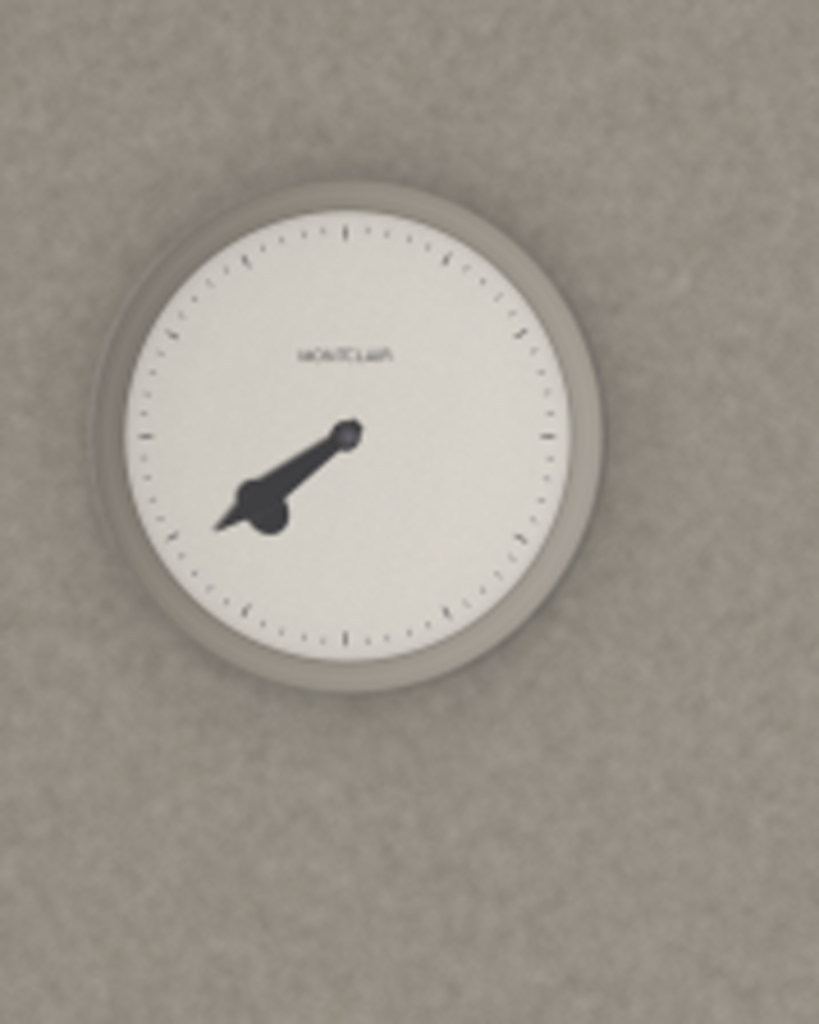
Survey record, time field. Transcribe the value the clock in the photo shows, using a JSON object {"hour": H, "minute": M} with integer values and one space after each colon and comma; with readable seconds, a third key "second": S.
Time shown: {"hour": 7, "minute": 39}
